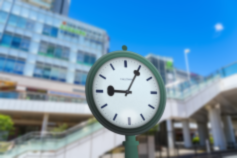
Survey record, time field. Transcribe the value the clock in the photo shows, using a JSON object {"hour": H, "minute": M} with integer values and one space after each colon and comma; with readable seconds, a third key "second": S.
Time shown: {"hour": 9, "minute": 5}
